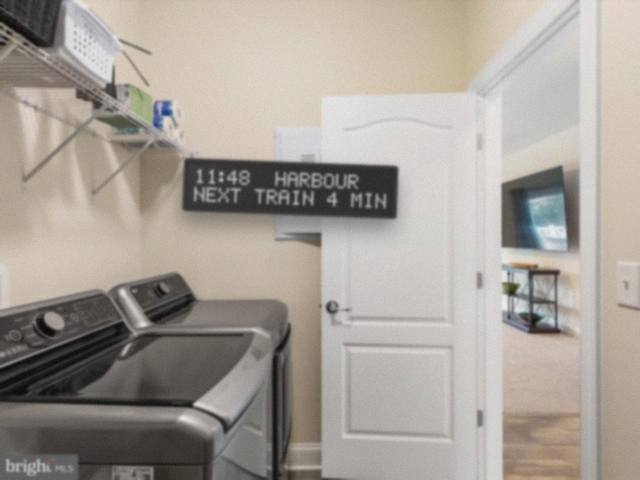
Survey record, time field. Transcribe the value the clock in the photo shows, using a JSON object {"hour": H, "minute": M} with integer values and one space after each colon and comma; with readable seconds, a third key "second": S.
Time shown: {"hour": 11, "minute": 48}
